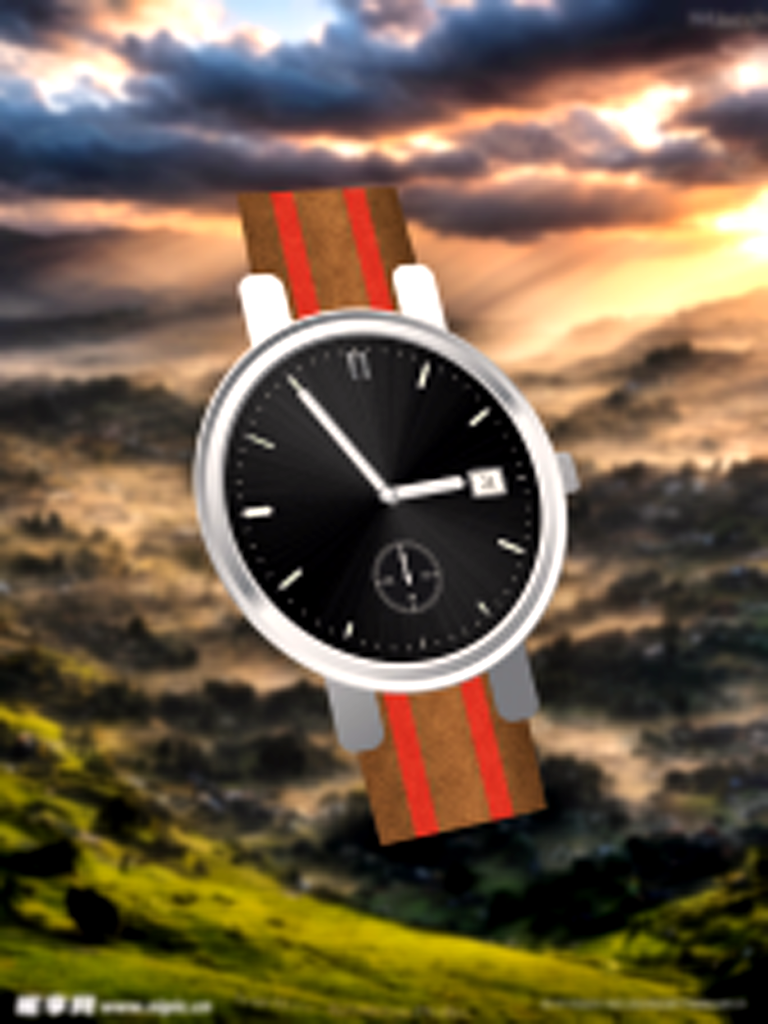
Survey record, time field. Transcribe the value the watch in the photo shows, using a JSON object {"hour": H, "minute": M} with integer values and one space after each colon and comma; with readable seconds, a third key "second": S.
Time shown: {"hour": 2, "minute": 55}
